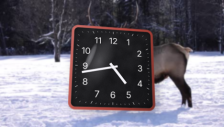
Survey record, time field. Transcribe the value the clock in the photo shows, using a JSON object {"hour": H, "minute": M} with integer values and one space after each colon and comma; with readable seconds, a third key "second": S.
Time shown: {"hour": 4, "minute": 43}
